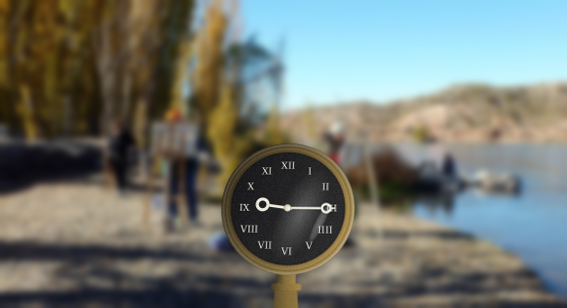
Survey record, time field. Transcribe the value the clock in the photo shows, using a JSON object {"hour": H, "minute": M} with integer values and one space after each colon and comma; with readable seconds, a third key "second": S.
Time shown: {"hour": 9, "minute": 15}
